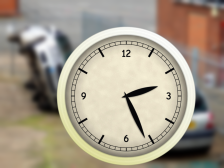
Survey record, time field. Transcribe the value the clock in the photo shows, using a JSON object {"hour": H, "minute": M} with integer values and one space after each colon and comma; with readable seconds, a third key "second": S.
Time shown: {"hour": 2, "minute": 26}
